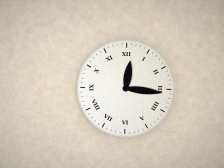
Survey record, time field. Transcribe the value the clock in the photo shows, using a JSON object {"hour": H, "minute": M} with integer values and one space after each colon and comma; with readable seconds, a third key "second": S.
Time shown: {"hour": 12, "minute": 16}
